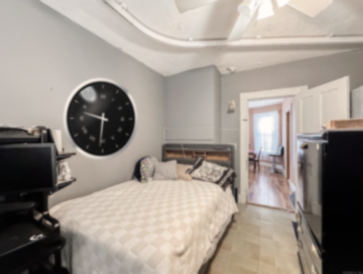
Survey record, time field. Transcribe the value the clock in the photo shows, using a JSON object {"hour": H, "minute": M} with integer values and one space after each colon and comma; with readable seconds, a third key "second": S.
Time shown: {"hour": 9, "minute": 31}
